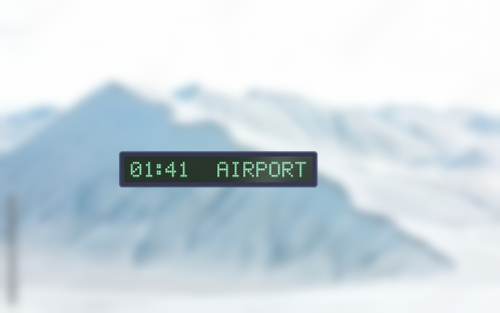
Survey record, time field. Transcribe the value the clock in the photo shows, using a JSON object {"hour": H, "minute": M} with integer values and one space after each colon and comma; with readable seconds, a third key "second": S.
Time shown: {"hour": 1, "minute": 41}
